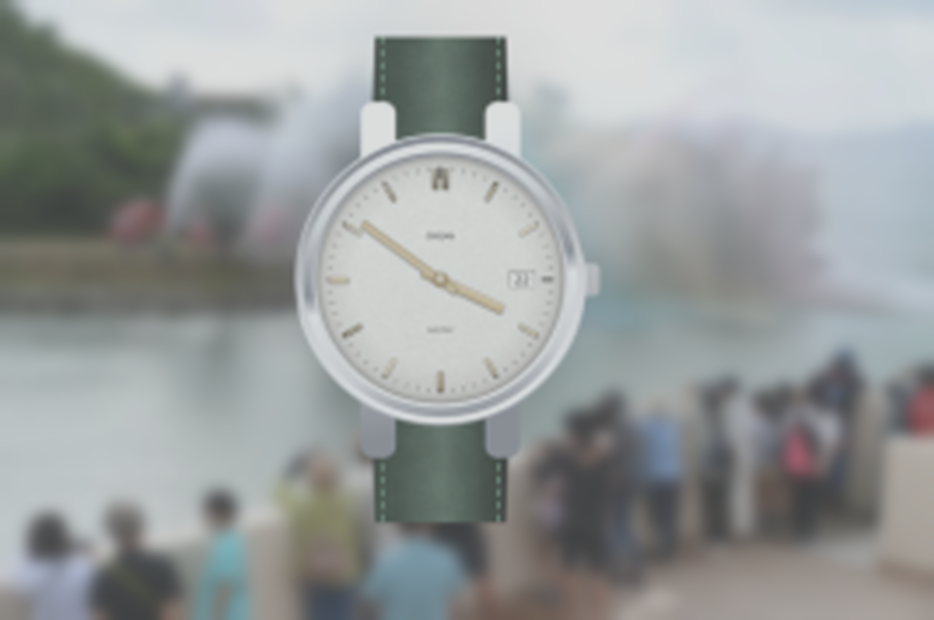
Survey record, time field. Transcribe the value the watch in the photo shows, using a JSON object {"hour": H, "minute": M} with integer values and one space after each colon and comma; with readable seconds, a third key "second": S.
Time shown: {"hour": 3, "minute": 51}
